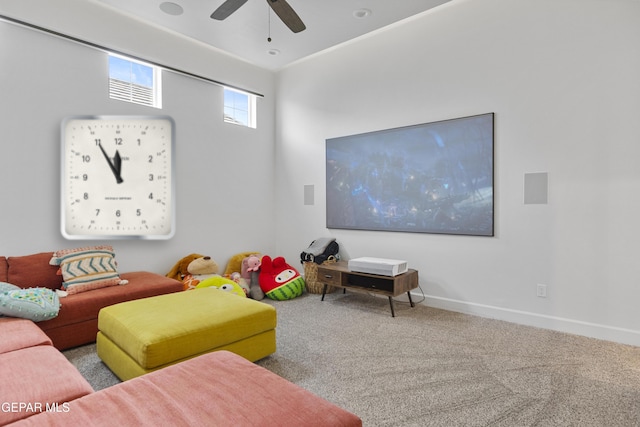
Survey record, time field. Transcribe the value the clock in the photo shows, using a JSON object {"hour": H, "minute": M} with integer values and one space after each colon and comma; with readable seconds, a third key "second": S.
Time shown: {"hour": 11, "minute": 55}
